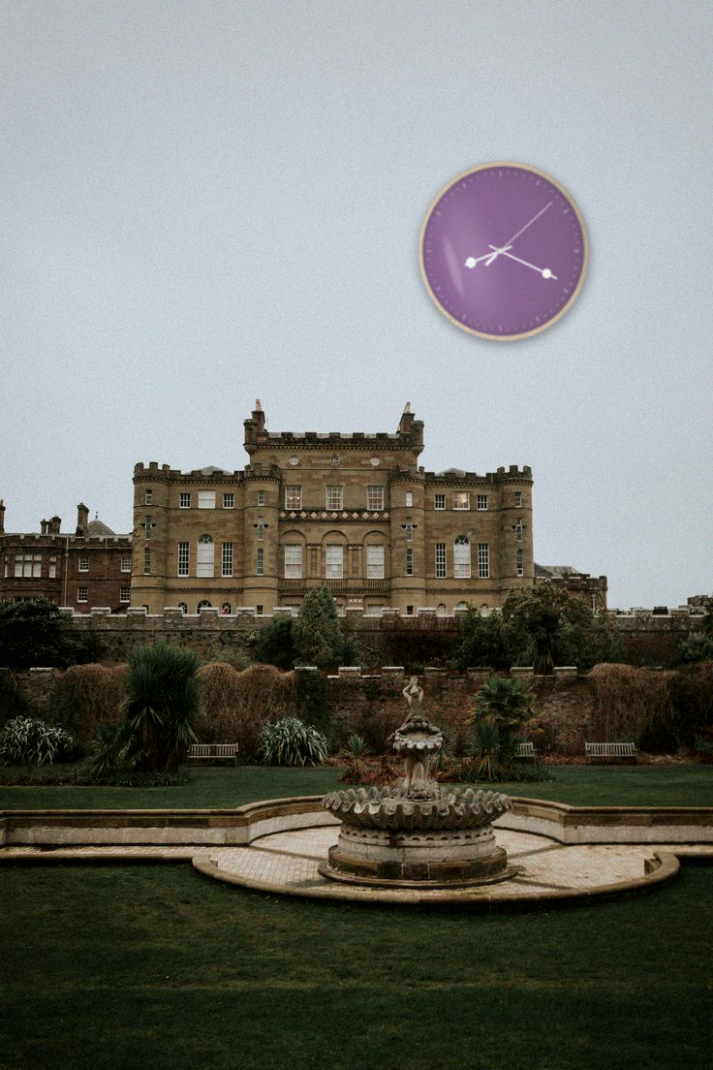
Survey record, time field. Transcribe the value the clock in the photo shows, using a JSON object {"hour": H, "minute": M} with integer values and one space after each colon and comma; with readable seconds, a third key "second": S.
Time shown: {"hour": 8, "minute": 19, "second": 8}
